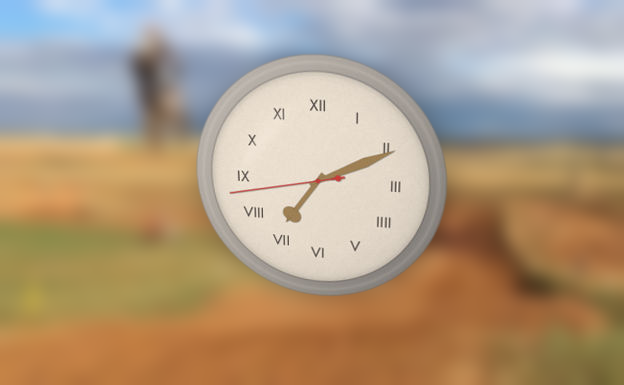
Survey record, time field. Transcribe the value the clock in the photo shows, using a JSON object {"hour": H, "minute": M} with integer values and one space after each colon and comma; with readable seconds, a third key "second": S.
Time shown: {"hour": 7, "minute": 10, "second": 43}
